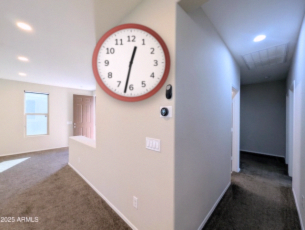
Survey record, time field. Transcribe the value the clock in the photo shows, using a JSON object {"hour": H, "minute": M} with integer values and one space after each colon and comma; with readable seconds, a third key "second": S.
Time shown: {"hour": 12, "minute": 32}
